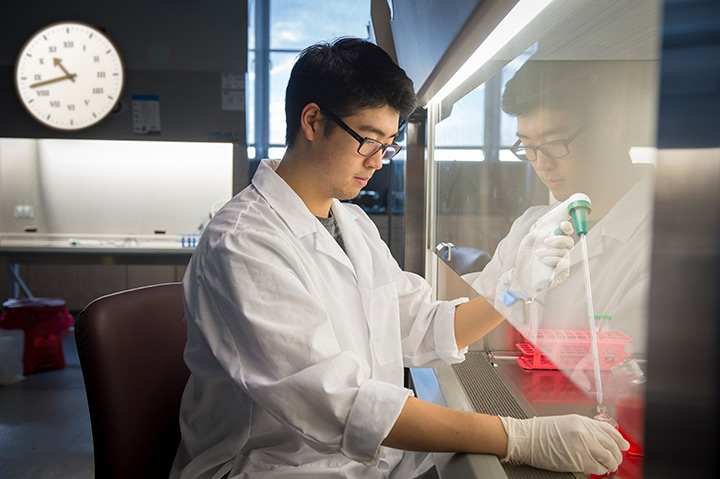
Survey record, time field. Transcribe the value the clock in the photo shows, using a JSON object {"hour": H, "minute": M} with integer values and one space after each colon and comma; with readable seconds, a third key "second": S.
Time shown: {"hour": 10, "minute": 43}
